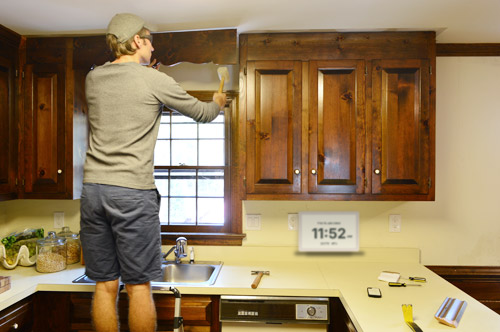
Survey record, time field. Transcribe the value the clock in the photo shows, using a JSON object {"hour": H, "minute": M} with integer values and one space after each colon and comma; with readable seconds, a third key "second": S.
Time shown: {"hour": 11, "minute": 52}
